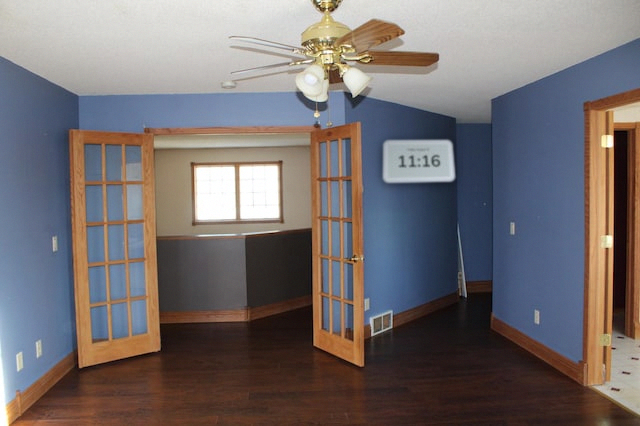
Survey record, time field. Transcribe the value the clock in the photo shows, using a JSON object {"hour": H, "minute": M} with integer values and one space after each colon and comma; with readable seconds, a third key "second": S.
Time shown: {"hour": 11, "minute": 16}
